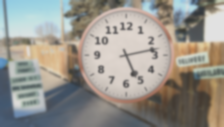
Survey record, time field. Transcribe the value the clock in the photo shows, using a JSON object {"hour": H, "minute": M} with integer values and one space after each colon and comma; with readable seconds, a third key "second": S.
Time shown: {"hour": 5, "minute": 13}
